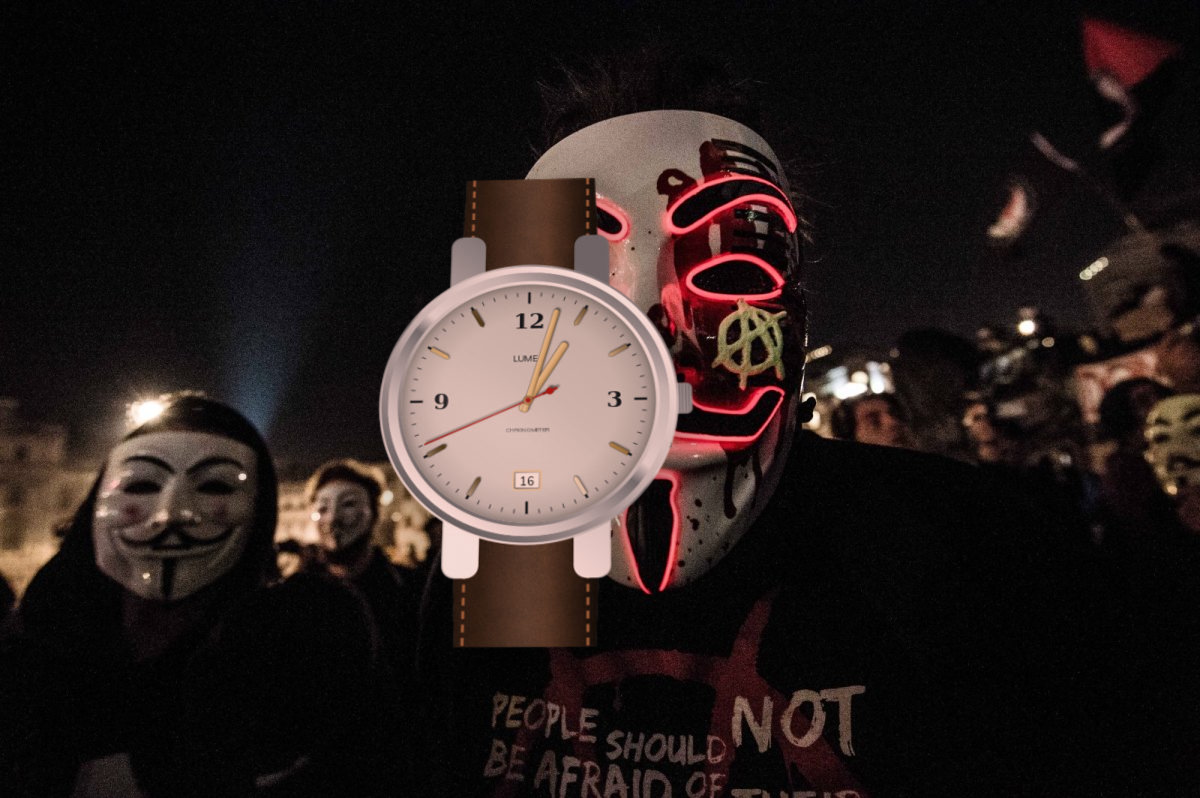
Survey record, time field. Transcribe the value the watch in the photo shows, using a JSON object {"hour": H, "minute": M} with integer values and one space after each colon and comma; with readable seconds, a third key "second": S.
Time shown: {"hour": 1, "minute": 2, "second": 41}
